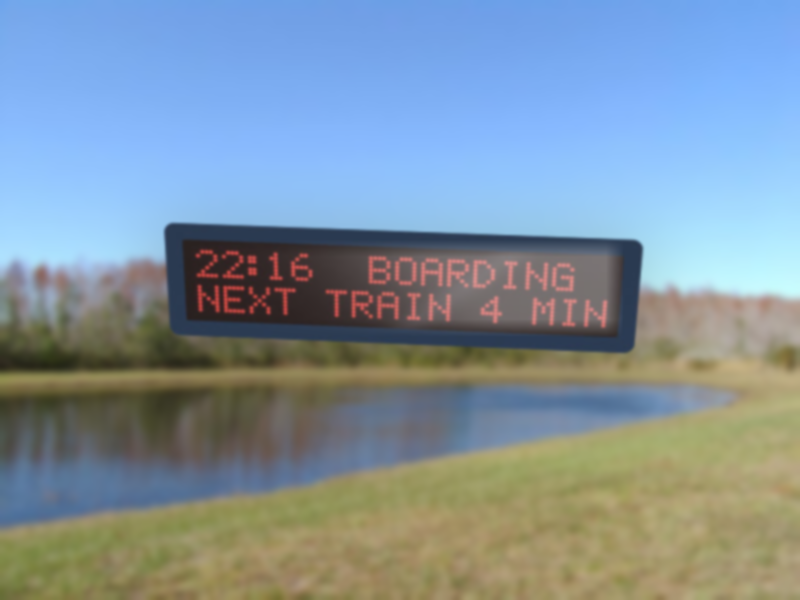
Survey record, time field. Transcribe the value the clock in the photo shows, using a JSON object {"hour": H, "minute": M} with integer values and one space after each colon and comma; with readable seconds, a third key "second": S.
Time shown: {"hour": 22, "minute": 16}
